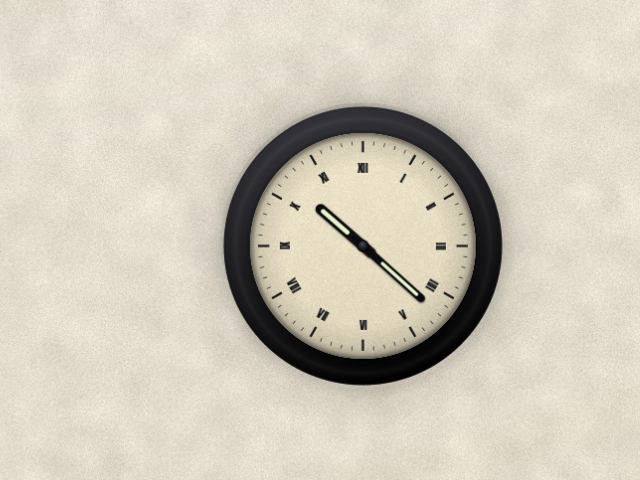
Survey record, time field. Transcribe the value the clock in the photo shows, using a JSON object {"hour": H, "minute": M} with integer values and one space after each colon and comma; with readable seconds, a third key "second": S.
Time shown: {"hour": 10, "minute": 22}
